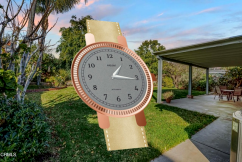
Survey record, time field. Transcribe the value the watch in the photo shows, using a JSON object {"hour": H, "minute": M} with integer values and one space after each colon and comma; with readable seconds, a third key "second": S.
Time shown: {"hour": 1, "minute": 16}
